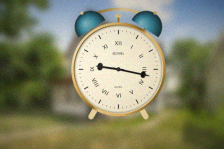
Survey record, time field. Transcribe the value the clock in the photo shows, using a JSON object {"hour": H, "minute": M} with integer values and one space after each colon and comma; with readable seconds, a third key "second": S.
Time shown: {"hour": 9, "minute": 17}
